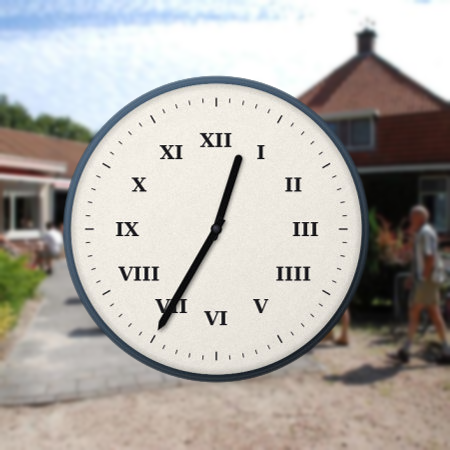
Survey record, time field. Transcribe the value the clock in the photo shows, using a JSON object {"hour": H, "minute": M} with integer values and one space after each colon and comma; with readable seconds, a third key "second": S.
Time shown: {"hour": 12, "minute": 35}
